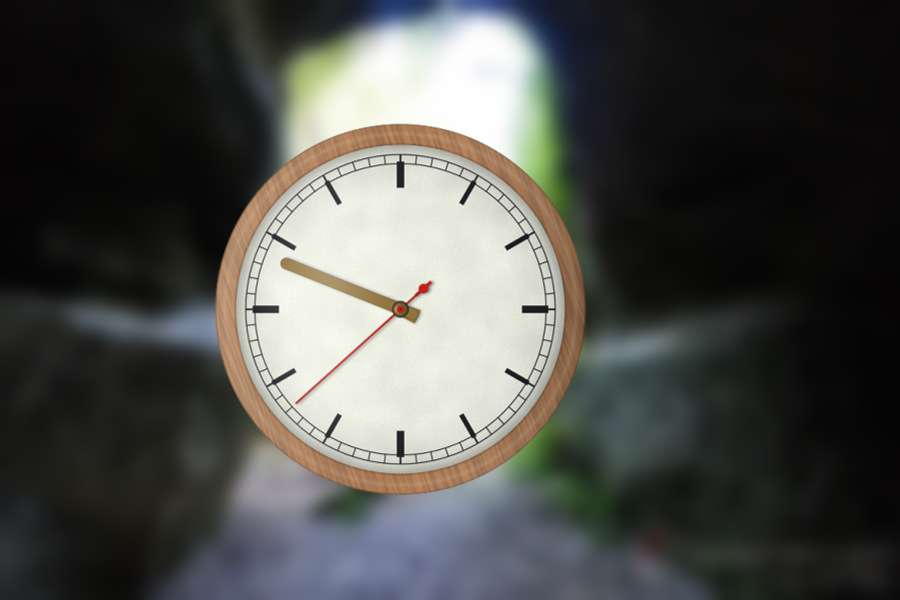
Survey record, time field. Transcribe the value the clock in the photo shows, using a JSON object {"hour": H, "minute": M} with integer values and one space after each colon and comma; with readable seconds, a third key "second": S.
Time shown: {"hour": 9, "minute": 48, "second": 38}
